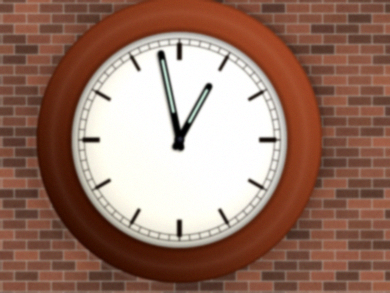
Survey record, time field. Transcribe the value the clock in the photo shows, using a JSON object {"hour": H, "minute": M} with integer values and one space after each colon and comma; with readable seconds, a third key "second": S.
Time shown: {"hour": 12, "minute": 58}
